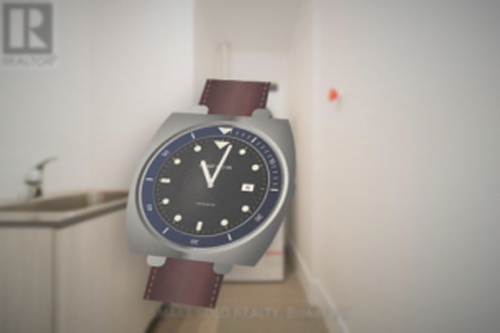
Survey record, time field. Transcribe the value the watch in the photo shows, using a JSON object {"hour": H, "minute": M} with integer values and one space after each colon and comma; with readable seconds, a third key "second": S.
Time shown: {"hour": 11, "minute": 2}
